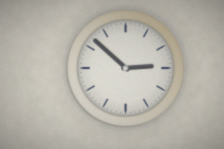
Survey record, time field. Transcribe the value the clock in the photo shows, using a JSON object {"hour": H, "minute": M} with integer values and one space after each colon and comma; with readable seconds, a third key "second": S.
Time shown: {"hour": 2, "minute": 52}
